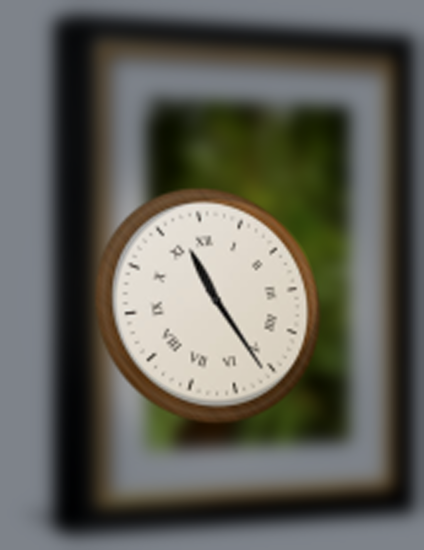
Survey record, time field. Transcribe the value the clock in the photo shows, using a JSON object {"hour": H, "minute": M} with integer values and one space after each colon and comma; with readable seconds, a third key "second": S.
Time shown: {"hour": 11, "minute": 26}
